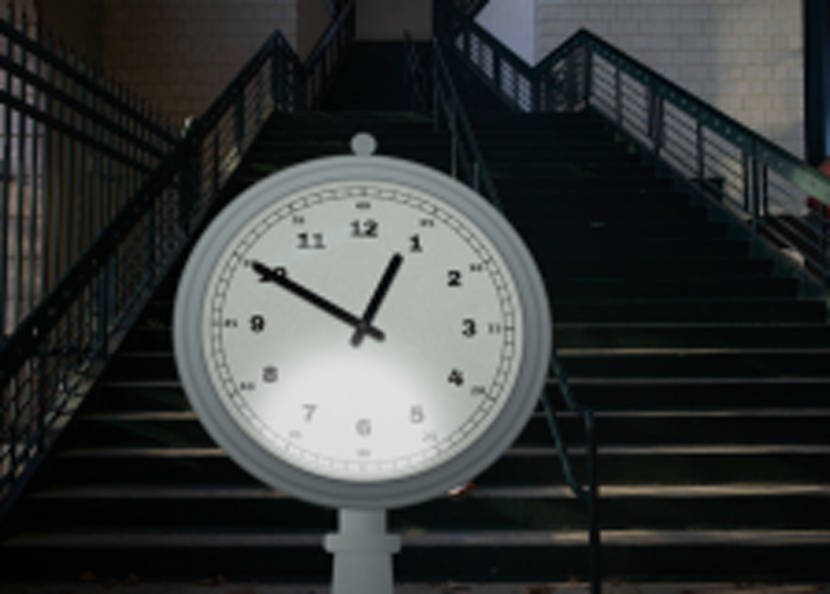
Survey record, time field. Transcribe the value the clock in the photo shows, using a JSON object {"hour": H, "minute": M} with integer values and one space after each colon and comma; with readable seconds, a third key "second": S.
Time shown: {"hour": 12, "minute": 50}
